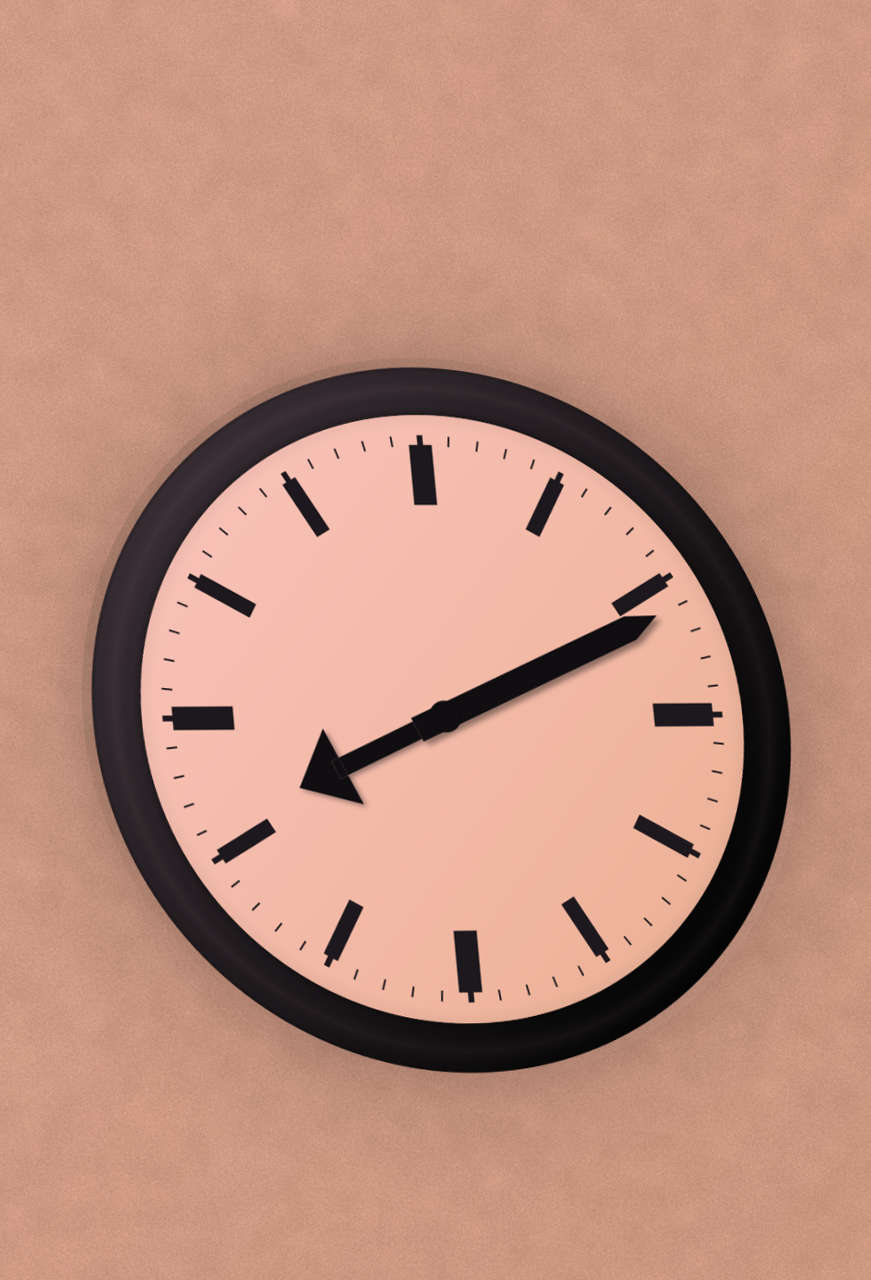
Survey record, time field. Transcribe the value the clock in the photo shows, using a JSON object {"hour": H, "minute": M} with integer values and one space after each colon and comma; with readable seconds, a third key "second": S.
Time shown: {"hour": 8, "minute": 11}
